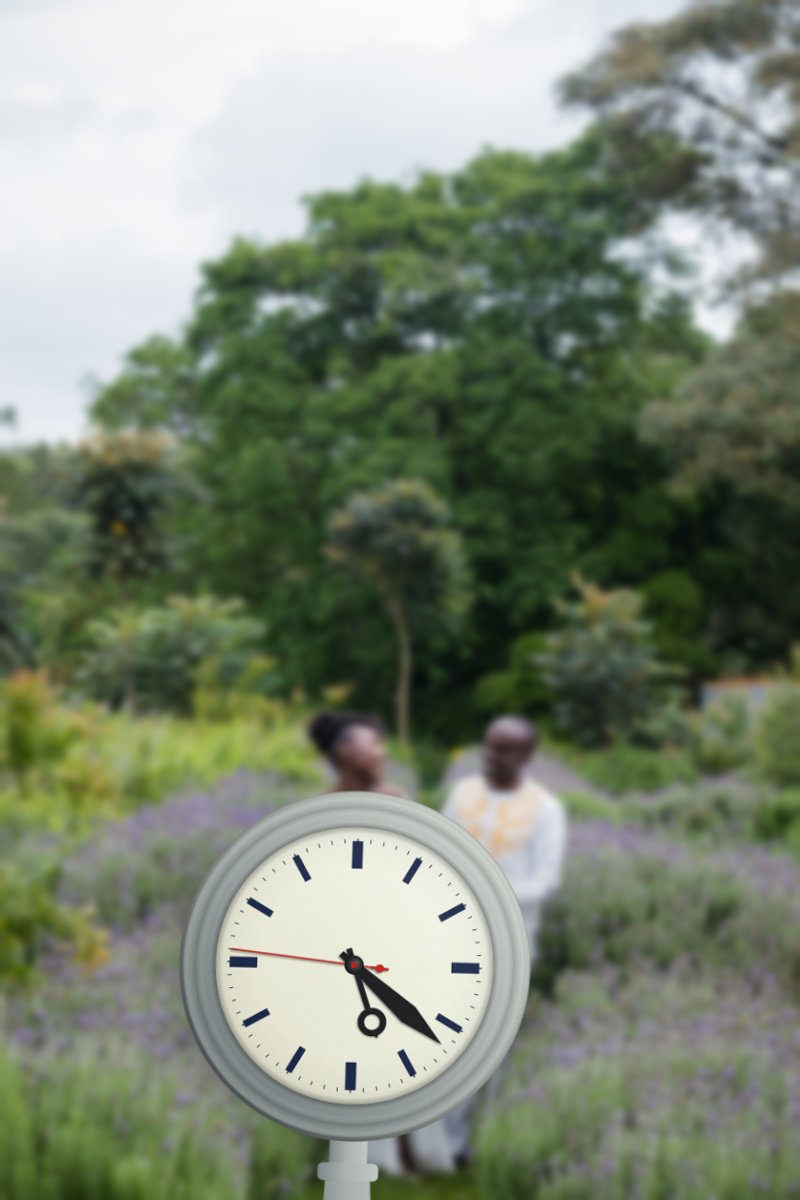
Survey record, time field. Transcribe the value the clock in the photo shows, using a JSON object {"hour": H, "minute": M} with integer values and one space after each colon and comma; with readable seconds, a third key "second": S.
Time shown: {"hour": 5, "minute": 21, "second": 46}
